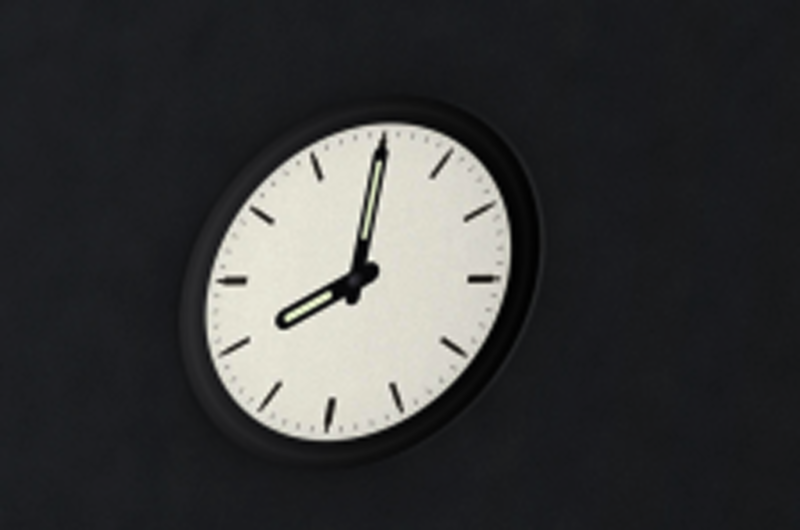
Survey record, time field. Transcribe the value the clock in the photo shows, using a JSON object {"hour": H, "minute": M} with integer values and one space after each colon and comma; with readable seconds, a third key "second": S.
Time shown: {"hour": 8, "minute": 0}
